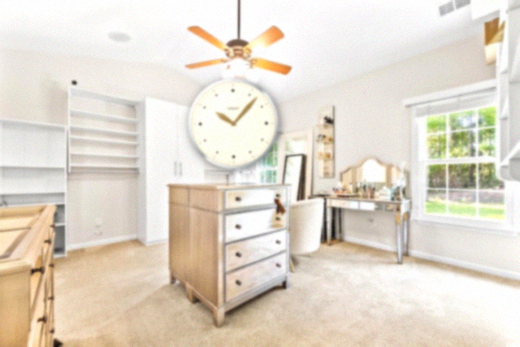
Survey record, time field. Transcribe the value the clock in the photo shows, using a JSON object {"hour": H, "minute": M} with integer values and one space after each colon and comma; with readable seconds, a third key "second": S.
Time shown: {"hour": 10, "minute": 7}
